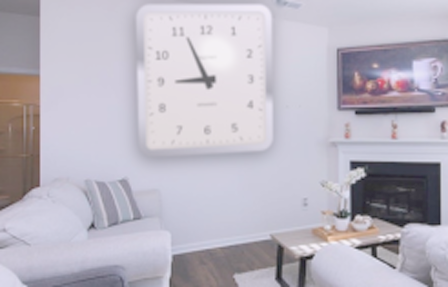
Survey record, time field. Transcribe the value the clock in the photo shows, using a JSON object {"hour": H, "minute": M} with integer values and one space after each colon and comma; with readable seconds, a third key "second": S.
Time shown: {"hour": 8, "minute": 56}
